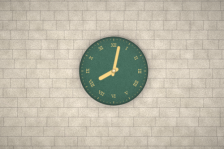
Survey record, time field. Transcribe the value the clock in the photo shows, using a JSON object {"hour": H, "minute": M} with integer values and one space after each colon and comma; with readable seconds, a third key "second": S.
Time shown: {"hour": 8, "minute": 2}
